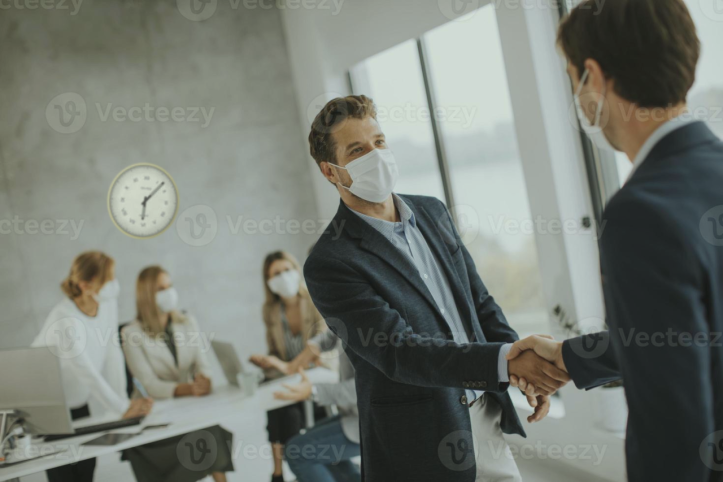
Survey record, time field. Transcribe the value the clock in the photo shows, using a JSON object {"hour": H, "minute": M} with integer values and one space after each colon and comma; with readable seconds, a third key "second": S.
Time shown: {"hour": 6, "minute": 7}
